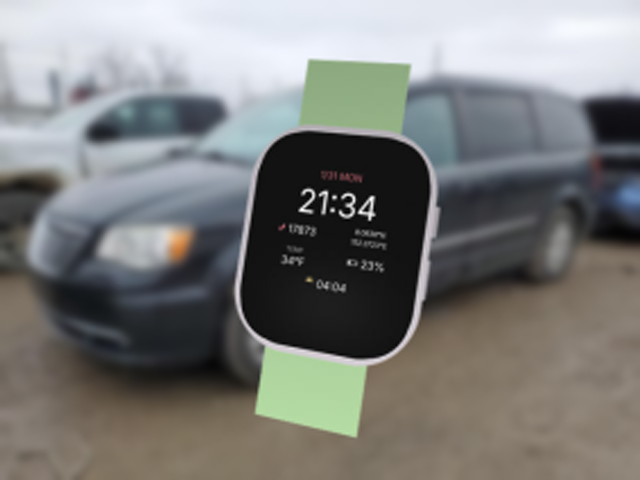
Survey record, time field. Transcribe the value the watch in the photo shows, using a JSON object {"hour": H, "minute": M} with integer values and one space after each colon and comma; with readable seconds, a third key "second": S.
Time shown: {"hour": 21, "minute": 34}
